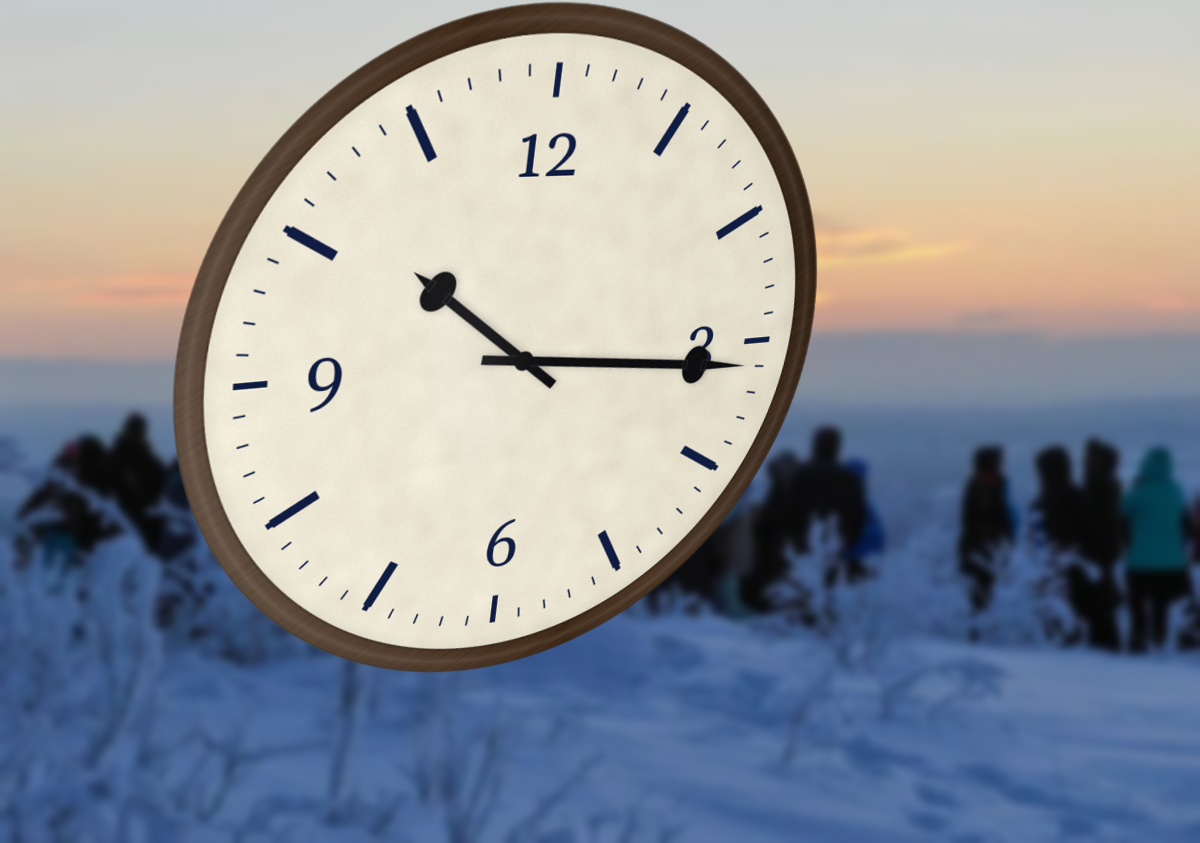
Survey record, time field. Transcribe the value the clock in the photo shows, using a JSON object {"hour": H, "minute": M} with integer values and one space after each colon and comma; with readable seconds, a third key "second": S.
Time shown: {"hour": 10, "minute": 16}
